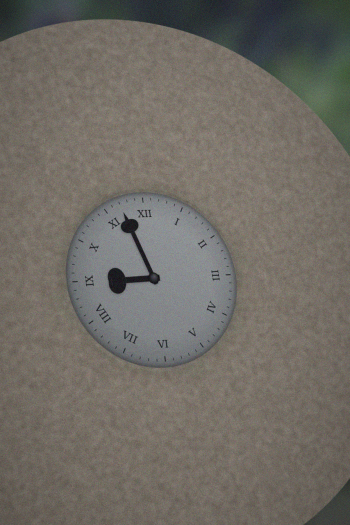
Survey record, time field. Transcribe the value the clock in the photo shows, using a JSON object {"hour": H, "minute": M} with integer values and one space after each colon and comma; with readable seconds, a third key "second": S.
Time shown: {"hour": 8, "minute": 57}
